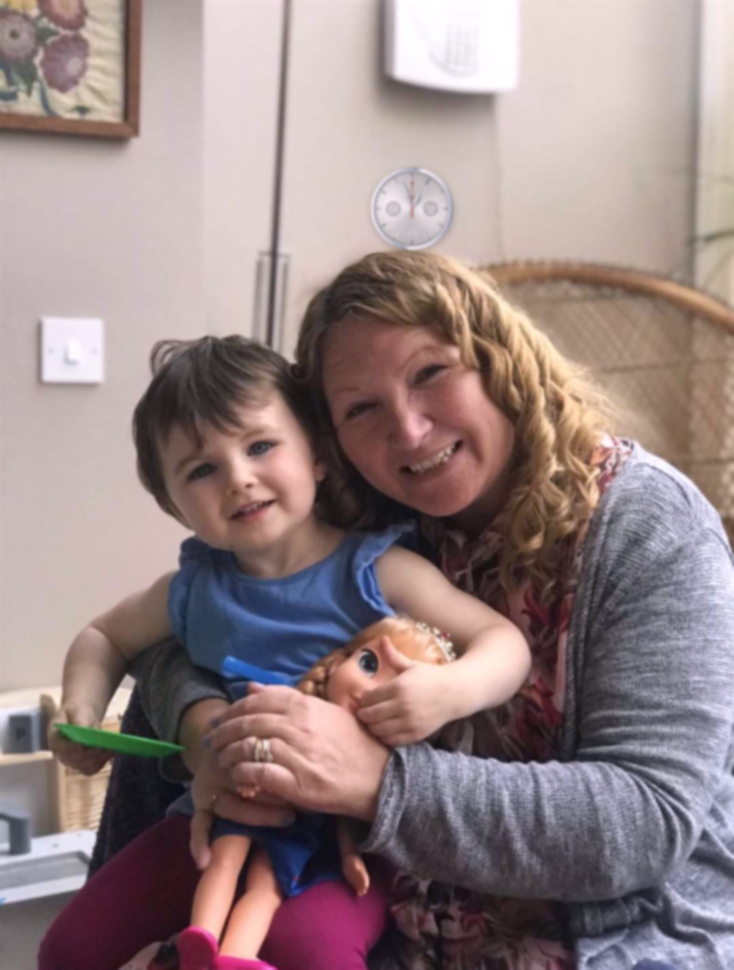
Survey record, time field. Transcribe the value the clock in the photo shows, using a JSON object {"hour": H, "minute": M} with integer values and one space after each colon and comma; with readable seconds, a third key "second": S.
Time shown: {"hour": 12, "minute": 57}
